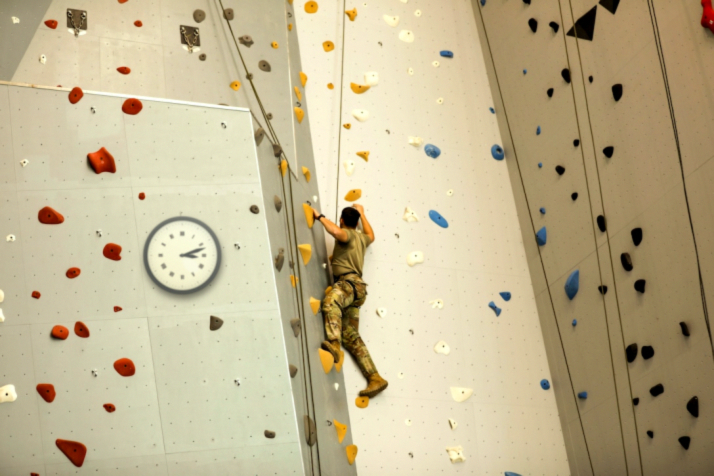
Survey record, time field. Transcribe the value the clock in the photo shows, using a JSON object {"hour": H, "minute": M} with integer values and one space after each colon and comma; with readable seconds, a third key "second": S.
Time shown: {"hour": 3, "minute": 12}
